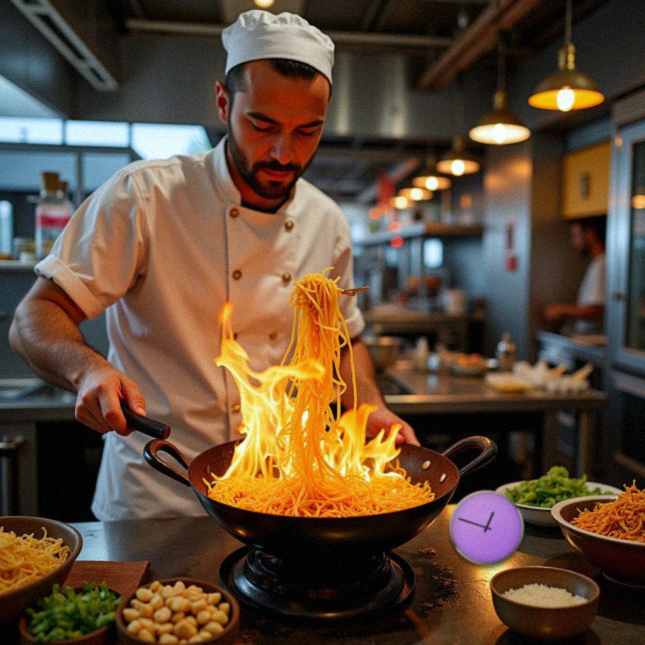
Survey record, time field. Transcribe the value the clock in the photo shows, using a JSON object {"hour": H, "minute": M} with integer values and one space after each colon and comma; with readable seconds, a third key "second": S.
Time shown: {"hour": 12, "minute": 48}
